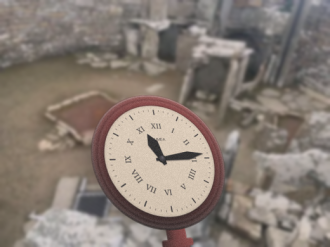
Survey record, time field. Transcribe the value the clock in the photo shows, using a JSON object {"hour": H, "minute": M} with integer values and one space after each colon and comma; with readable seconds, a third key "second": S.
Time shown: {"hour": 11, "minute": 14}
